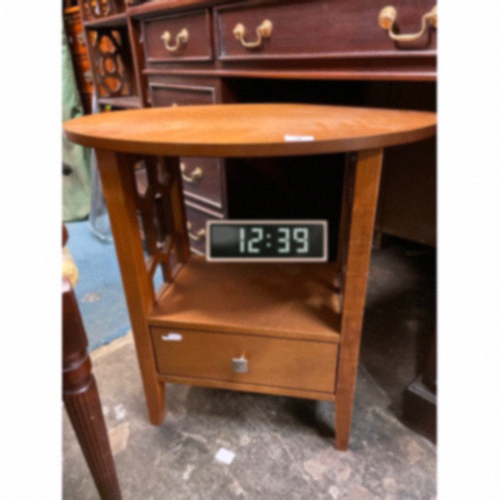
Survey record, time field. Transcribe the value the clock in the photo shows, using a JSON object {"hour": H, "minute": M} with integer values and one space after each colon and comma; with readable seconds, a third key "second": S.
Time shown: {"hour": 12, "minute": 39}
